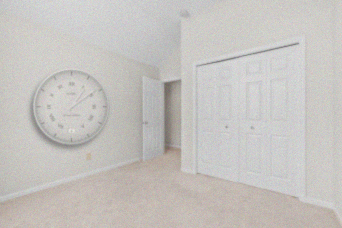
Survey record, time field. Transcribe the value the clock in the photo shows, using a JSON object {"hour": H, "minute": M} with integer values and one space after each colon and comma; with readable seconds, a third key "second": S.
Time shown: {"hour": 1, "minute": 9}
